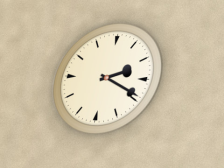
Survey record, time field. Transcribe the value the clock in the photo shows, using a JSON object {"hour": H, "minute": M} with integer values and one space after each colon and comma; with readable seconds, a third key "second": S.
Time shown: {"hour": 2, "minute": 19}
